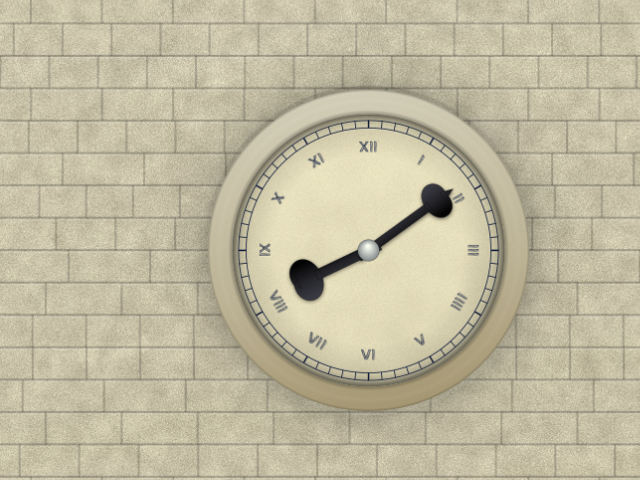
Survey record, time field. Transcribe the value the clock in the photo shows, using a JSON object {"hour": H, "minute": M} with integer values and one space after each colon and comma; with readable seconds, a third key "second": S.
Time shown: {"hour": 8, "minute": 9}
